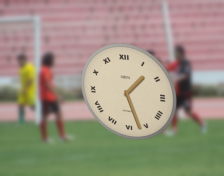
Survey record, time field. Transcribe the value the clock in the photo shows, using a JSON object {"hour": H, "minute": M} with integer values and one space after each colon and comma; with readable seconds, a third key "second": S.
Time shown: {"hour": 1, "minute": 27}
